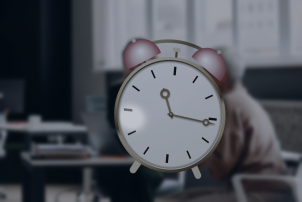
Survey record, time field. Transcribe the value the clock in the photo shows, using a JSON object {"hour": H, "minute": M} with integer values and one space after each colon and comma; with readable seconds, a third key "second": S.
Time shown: {"hour": 11, "minute": 16}
